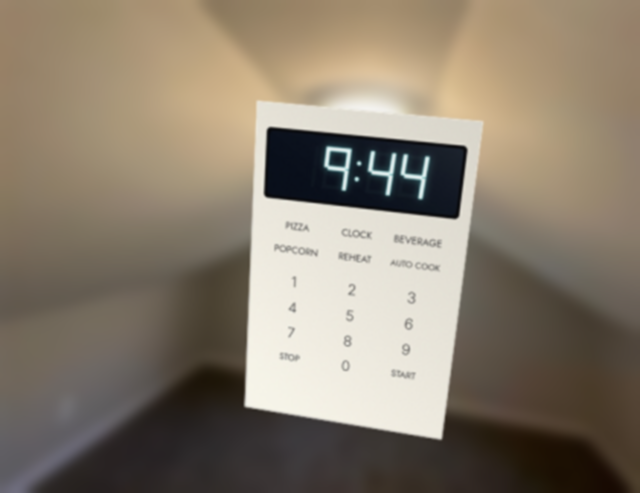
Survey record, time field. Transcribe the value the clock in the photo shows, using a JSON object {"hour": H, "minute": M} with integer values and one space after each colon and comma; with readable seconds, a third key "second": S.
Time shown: {"hour": 9, "minute": 44}
